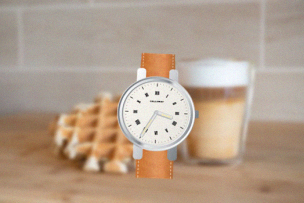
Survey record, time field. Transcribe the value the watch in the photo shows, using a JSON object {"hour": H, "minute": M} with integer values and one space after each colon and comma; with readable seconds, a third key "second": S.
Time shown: {"hour": 3, "minute": 35}
